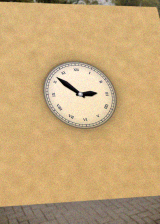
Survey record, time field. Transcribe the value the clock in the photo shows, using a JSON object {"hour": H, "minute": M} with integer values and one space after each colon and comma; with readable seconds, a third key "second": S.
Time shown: {"hour": 2, "minute": 52}
